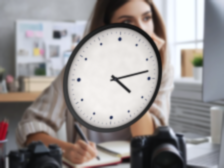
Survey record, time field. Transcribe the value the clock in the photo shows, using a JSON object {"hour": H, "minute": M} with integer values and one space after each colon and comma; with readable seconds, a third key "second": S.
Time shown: {"hour": 4, "minute": 13}
